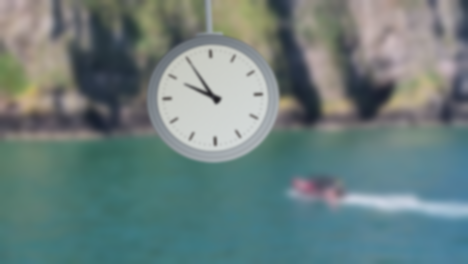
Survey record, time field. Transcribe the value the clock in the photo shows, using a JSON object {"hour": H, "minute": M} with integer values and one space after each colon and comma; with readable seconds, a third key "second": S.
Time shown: {"hour": 9, "minute": 55}
